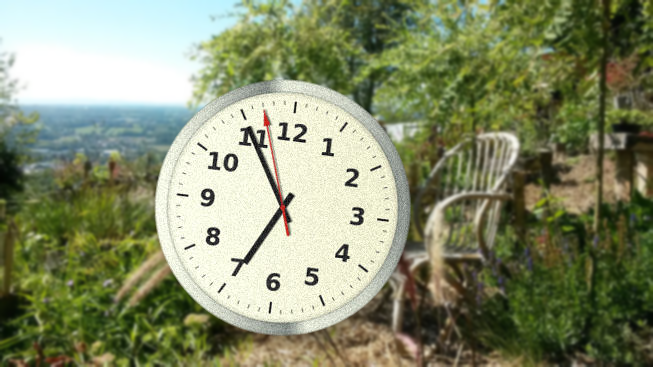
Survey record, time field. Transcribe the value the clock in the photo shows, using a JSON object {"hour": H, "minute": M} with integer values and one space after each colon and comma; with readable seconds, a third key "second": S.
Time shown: {"hour": 6, "minute": 54, "second": 57}
